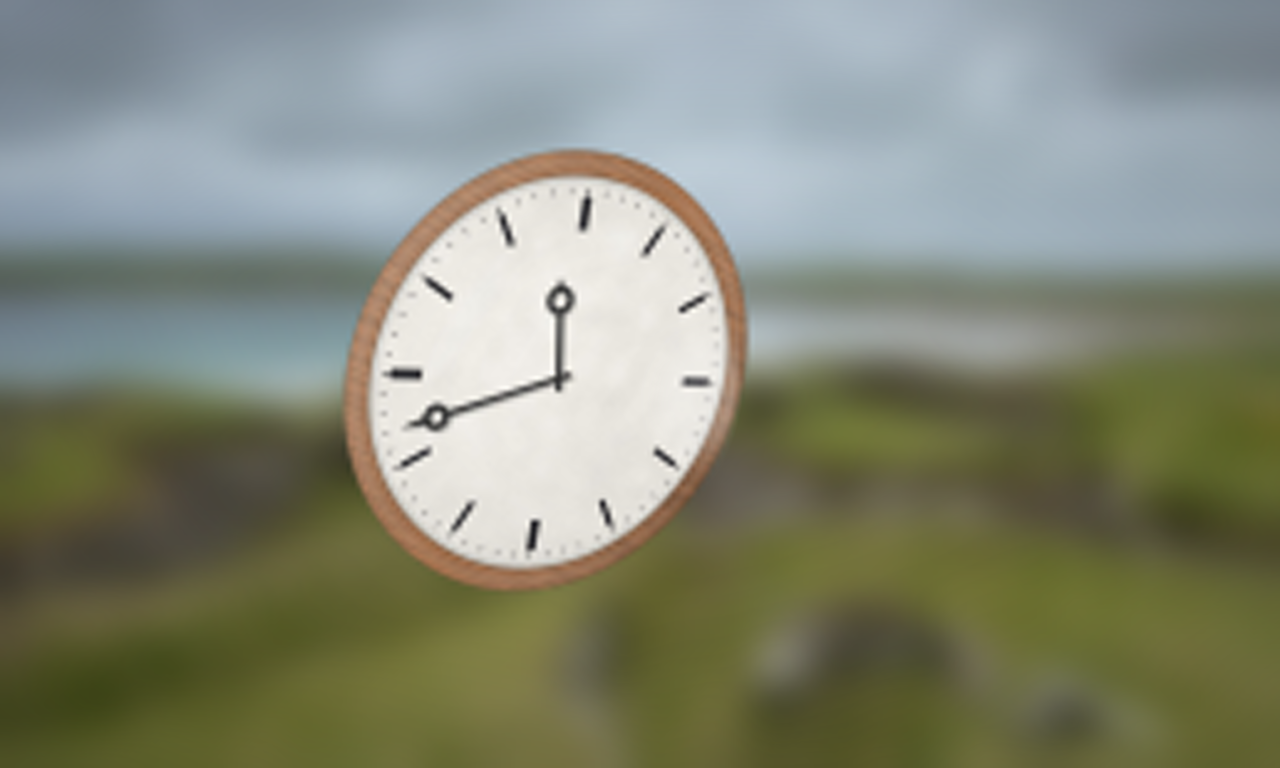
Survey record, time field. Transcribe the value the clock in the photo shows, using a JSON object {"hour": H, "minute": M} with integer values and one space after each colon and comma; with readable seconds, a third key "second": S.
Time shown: {"hour": 11, "minute": 42}
